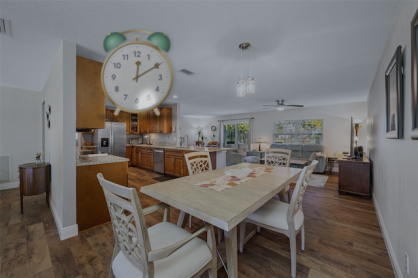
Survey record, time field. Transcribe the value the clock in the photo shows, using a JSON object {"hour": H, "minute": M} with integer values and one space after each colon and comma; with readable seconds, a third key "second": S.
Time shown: {"hour": 12, "minute": 10}
